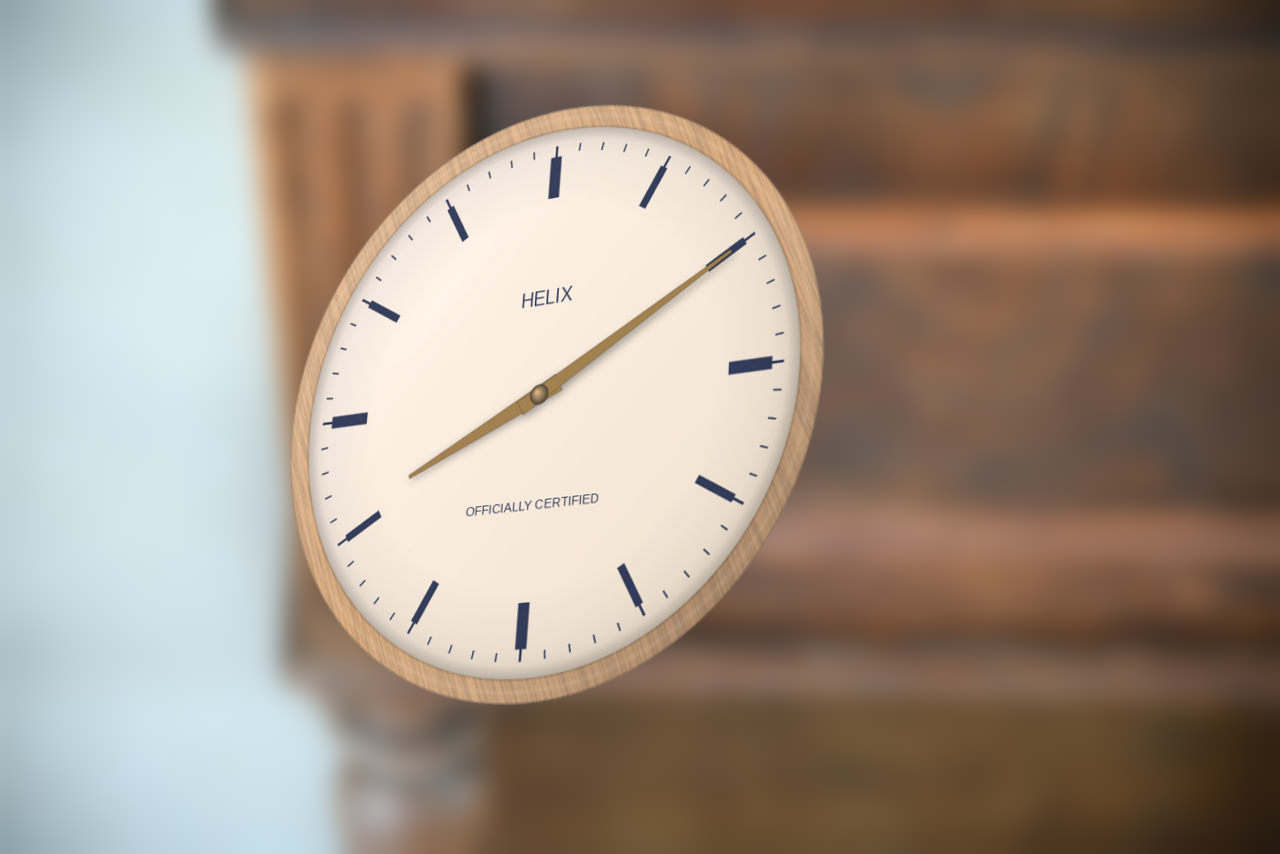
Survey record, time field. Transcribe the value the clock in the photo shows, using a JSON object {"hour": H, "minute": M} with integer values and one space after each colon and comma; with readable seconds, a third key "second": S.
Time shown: {"hour": 8, "minute": 10}
